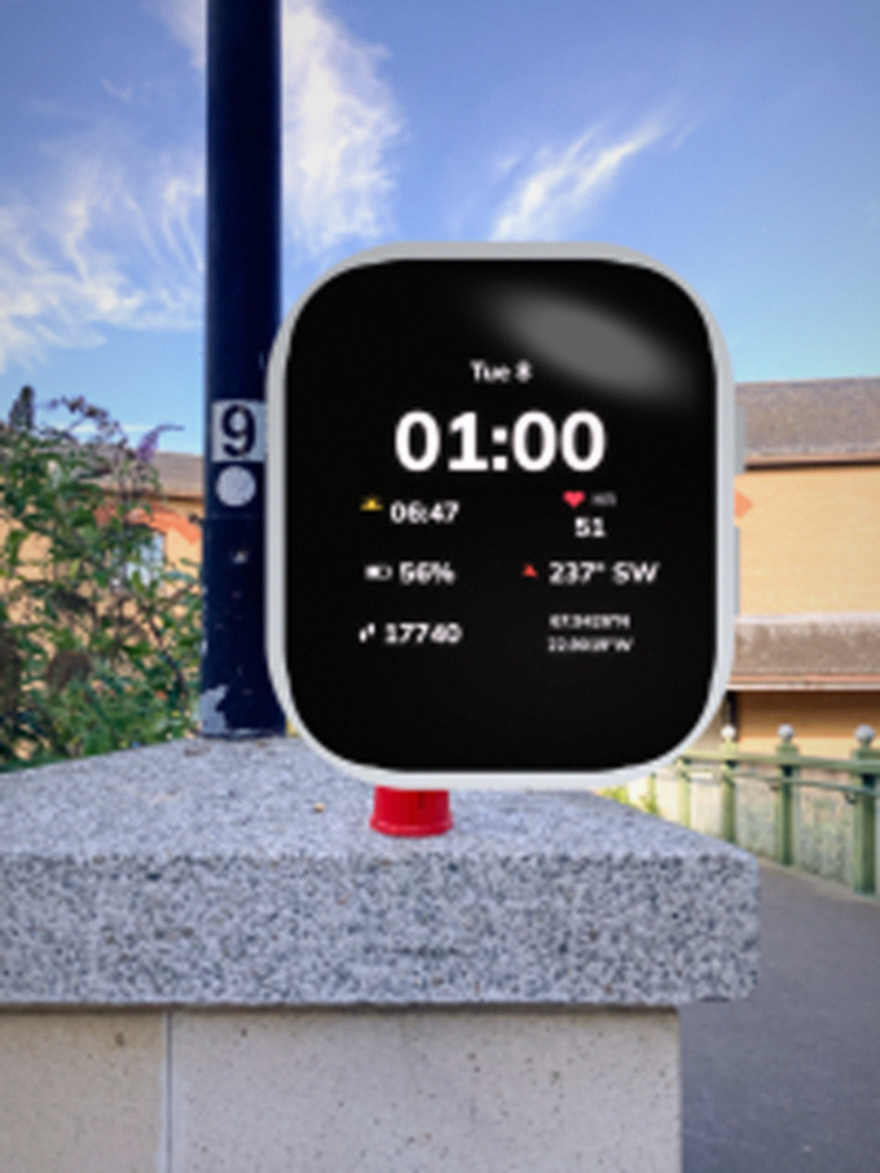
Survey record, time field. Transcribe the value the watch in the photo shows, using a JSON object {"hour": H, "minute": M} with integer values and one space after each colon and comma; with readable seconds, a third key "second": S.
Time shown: {"hour": 1, "minute": 0}
